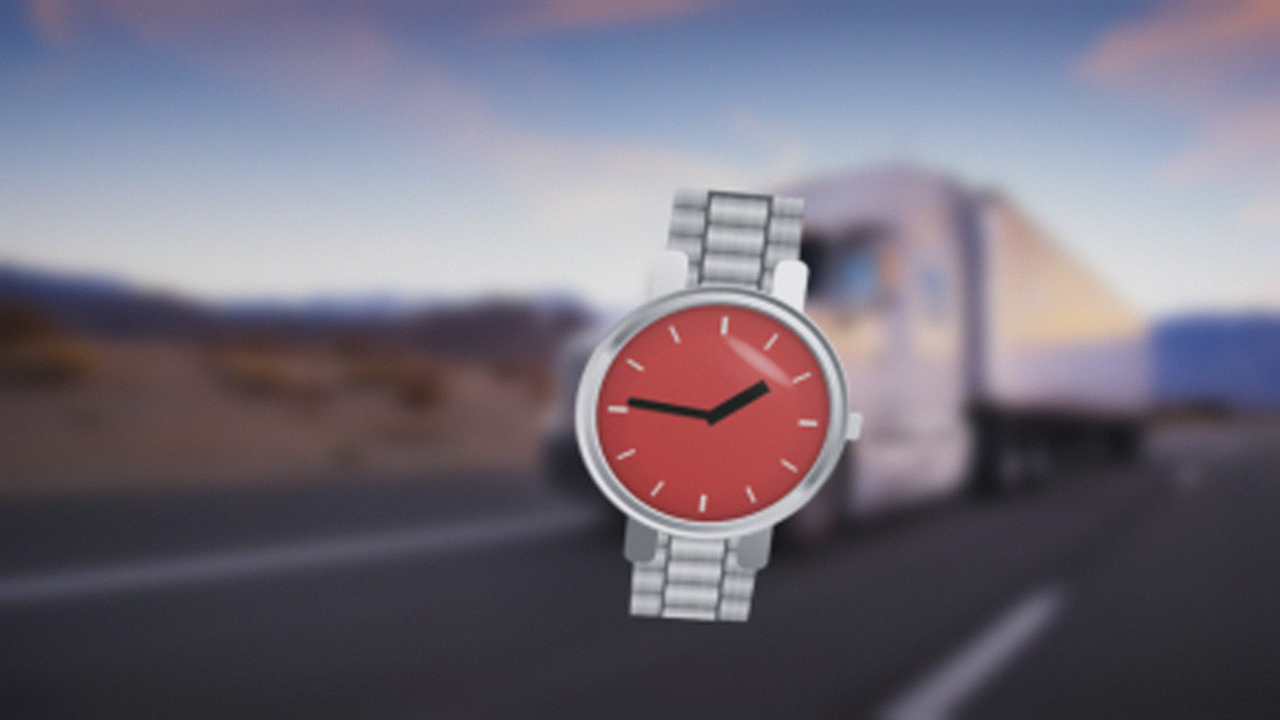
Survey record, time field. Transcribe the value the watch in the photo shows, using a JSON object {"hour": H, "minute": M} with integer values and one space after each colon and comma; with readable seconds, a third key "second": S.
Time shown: {"hour": 1, "minute": 46}
